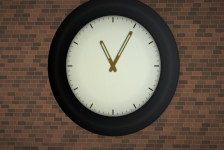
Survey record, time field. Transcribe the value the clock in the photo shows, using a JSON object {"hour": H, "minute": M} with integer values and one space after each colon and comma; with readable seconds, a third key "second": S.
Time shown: {"hour": 11, "minute": 5}
